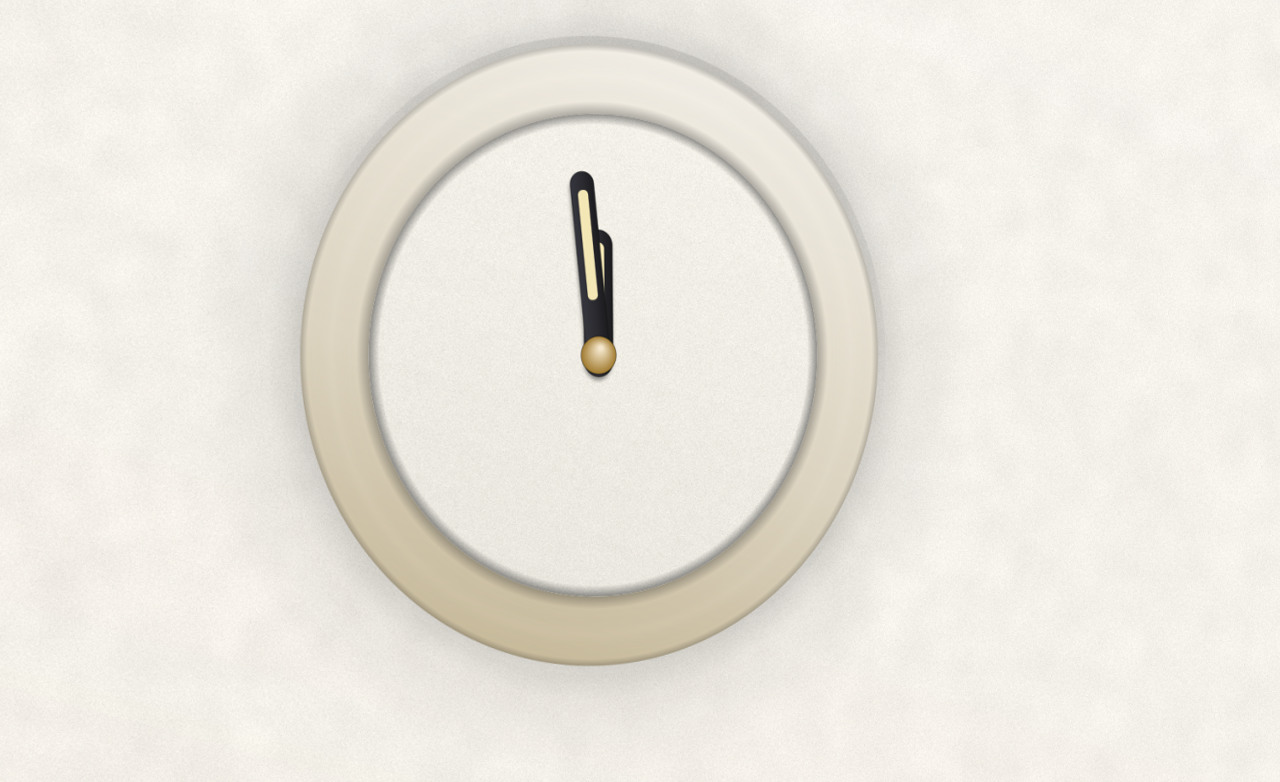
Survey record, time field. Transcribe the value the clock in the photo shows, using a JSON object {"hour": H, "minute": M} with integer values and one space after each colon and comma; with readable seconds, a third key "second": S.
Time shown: {"hour": 11, "minute": 59}
